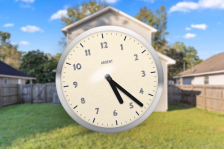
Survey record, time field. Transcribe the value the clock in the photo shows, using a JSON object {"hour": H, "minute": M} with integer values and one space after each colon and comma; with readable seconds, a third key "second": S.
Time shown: {"hour": 5, "minute": 23}
